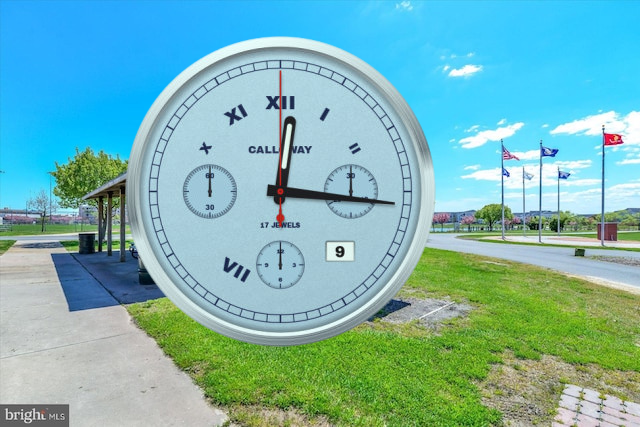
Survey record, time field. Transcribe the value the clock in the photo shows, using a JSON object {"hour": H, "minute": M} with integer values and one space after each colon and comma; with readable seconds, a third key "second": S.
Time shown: {"hour": 12, "minute": 16}
